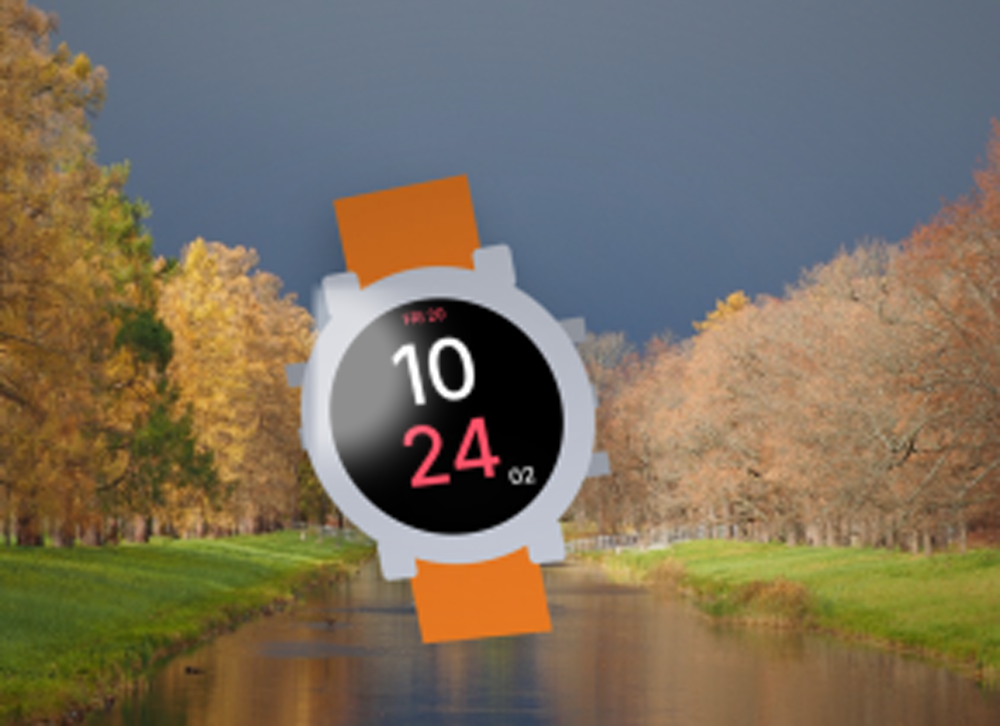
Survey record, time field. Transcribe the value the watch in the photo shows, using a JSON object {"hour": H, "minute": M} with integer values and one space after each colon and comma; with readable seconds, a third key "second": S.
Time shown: {"hour": 10, "minute": 24}
